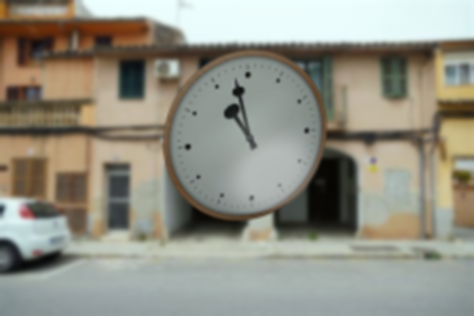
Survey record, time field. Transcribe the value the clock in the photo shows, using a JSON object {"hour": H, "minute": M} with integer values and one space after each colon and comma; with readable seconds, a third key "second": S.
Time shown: {"hour": 10, "minute": 58}
